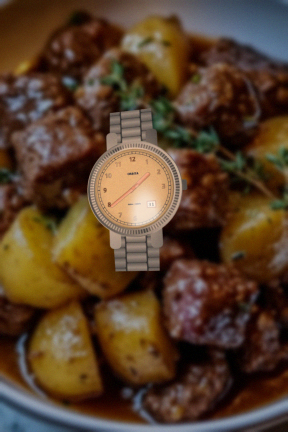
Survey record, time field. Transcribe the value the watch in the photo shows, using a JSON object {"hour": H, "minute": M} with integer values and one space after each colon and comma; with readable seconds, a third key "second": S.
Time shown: {"hour": 1, "minute": 39}
